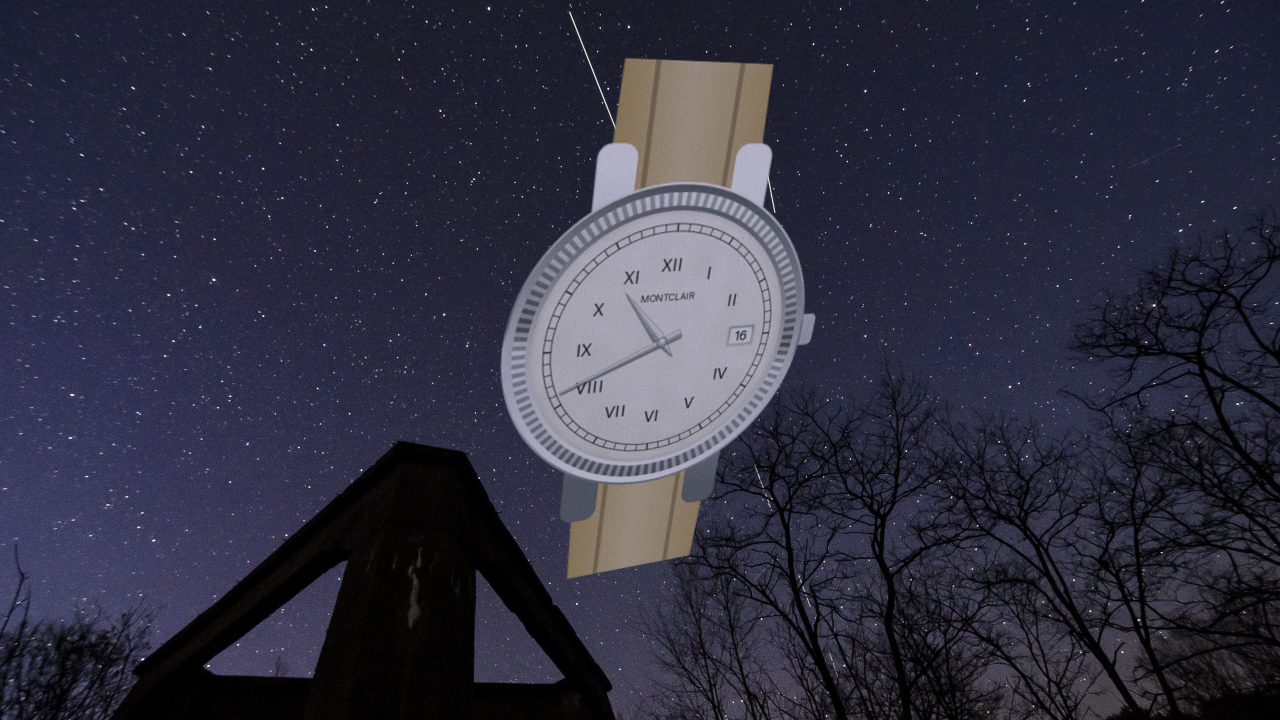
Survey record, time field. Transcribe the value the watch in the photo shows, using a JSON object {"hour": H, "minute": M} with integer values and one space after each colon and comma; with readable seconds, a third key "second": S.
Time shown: {"hour": 10, "minute": 41}
